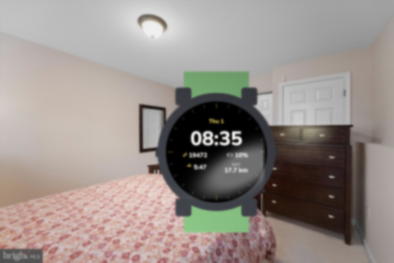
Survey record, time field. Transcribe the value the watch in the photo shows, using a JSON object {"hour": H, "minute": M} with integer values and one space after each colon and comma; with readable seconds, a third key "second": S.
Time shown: {"hour": 8, "minute": 35}
